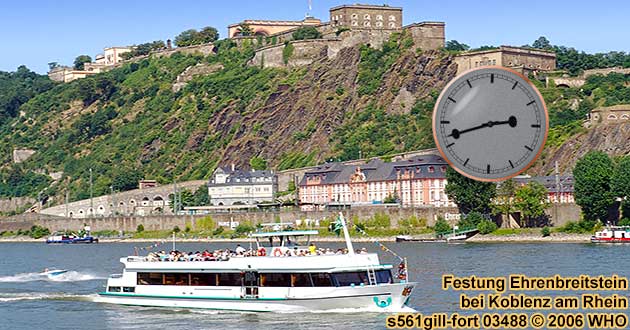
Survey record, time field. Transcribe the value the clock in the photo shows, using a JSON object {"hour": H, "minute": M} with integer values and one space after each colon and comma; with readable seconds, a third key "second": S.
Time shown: {"hour": 2, "minute": 42}
